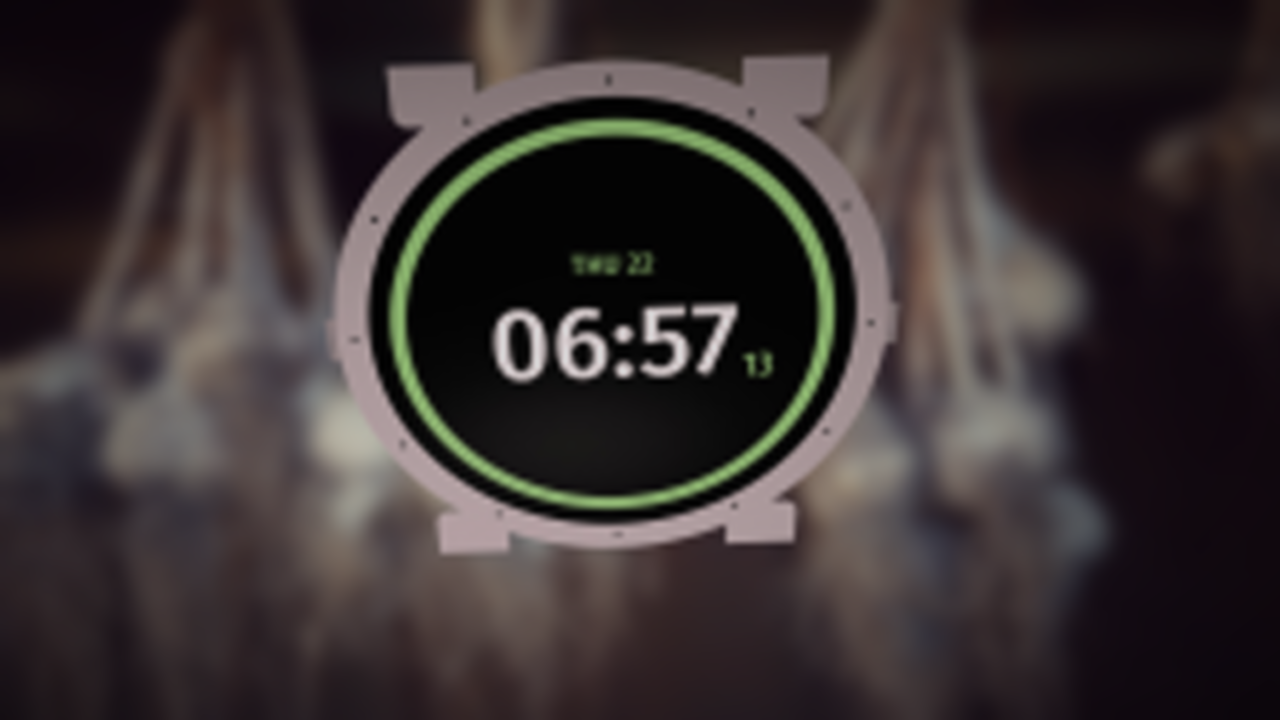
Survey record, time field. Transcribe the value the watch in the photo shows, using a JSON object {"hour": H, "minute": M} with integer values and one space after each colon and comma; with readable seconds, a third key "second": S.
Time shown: {"hour": 6, "minute": 57}
